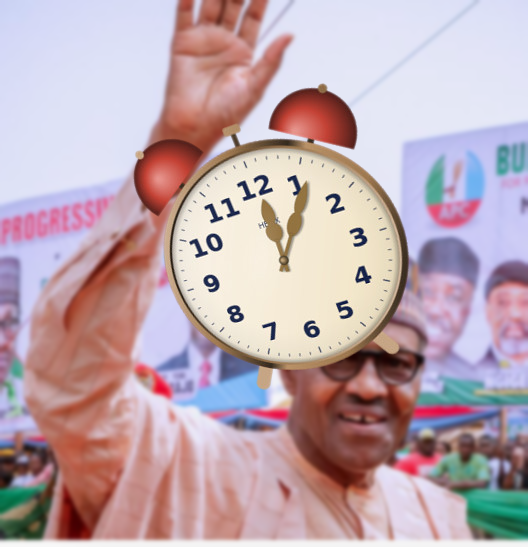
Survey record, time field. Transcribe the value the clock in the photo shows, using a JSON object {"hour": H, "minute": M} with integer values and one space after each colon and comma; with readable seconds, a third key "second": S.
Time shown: {"hour": 12, "minute": 6}
